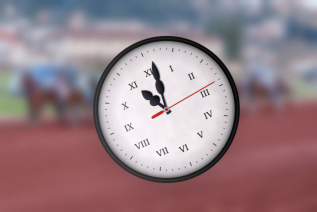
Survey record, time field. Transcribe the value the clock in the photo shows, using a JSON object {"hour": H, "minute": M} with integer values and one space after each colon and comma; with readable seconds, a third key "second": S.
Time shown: {"hour": 11, "minute": 1, "second": 14}
